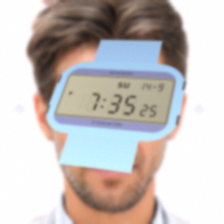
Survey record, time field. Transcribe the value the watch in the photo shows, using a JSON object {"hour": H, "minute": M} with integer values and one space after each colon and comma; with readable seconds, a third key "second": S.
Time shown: {"hour": 7, "minute": 35}
